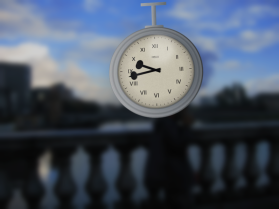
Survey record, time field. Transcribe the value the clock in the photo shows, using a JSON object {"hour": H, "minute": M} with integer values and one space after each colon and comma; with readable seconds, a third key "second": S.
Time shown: {"hour": 9, "minute": 43}
